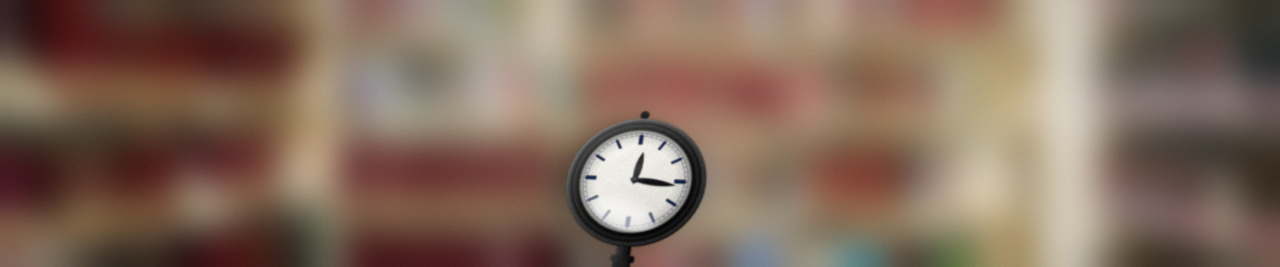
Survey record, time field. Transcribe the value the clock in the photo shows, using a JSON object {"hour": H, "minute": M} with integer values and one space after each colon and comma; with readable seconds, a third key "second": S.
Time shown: {"hour": 12, "minute": 16}
